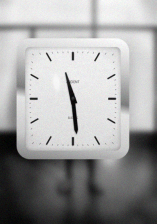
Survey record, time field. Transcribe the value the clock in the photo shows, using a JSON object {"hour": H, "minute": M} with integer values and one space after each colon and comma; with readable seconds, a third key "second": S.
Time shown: {"hour": 11, "minute": 29}
